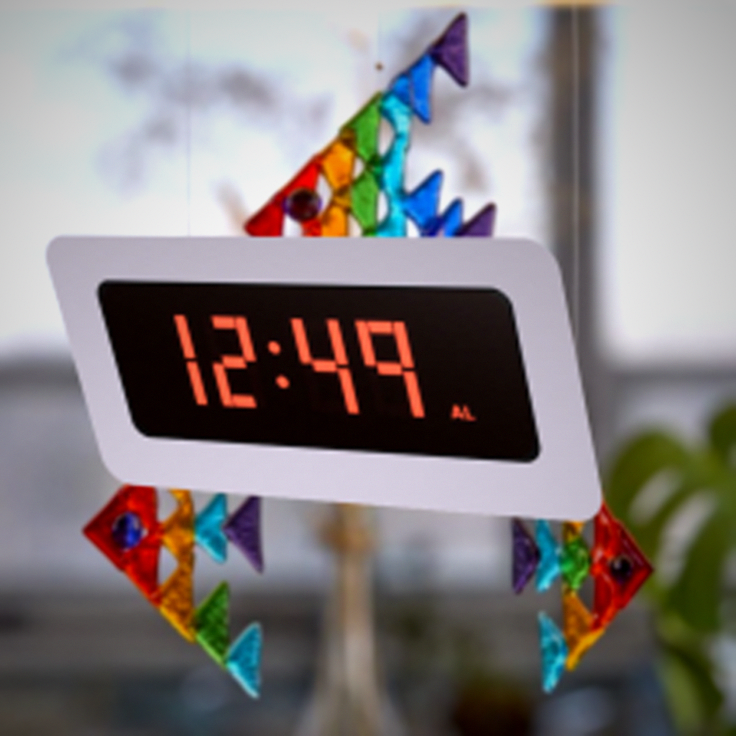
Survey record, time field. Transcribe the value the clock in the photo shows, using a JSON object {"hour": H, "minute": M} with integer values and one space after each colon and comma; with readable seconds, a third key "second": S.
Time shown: {"hour": 12, "minute": 49}
